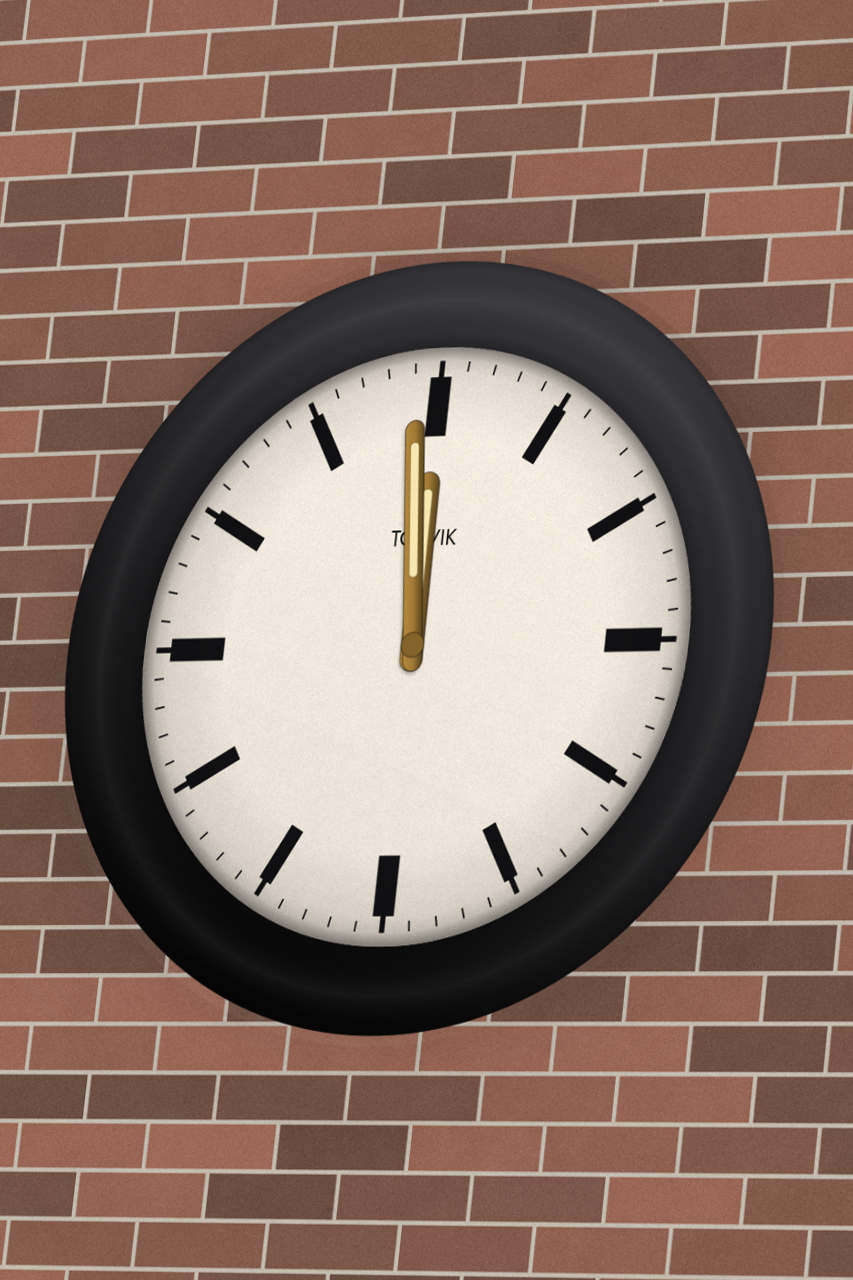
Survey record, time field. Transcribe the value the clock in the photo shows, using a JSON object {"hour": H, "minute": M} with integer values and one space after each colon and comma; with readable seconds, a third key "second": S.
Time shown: {"hour": 11, "minute": 59}
